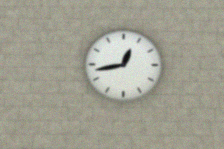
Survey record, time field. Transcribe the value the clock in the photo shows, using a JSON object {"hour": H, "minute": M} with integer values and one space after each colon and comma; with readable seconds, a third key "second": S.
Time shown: {"hour": 12, "minute": 43}
